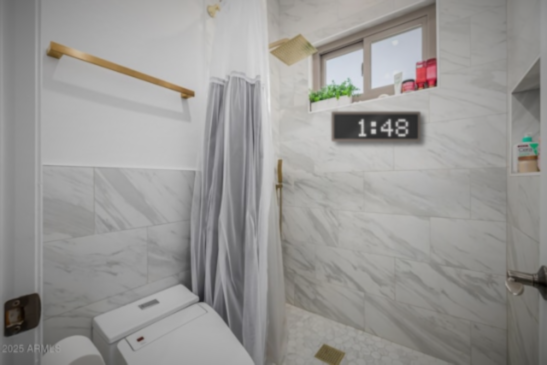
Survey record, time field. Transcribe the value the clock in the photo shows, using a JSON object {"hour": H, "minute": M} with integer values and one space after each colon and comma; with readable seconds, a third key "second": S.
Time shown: {"hour": 1, "minute": 48}
